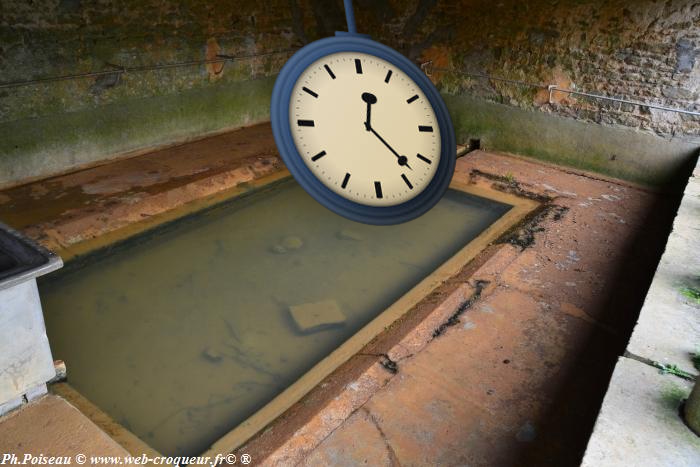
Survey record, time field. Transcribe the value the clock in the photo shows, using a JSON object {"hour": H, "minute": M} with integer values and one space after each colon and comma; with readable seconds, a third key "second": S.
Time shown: {"hour": 12, "minute": 23}
